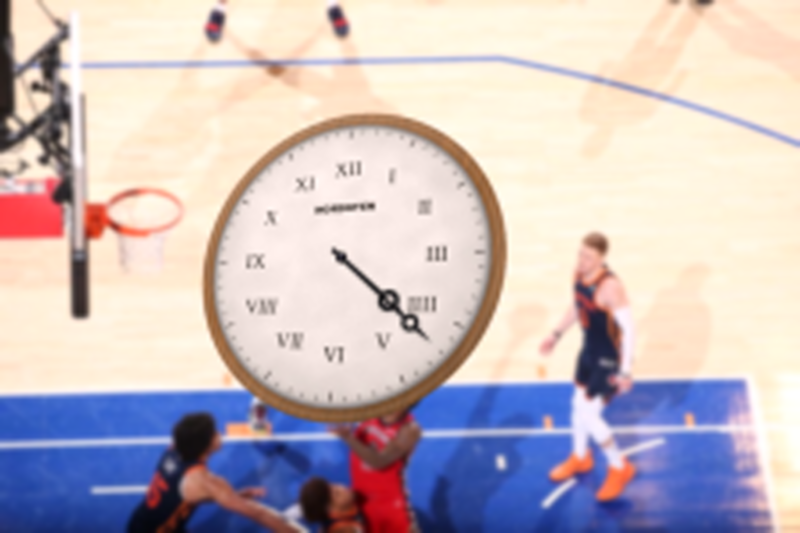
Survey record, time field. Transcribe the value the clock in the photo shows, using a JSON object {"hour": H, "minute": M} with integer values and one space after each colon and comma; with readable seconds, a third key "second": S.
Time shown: {"hour": 4, "minute": 22}
